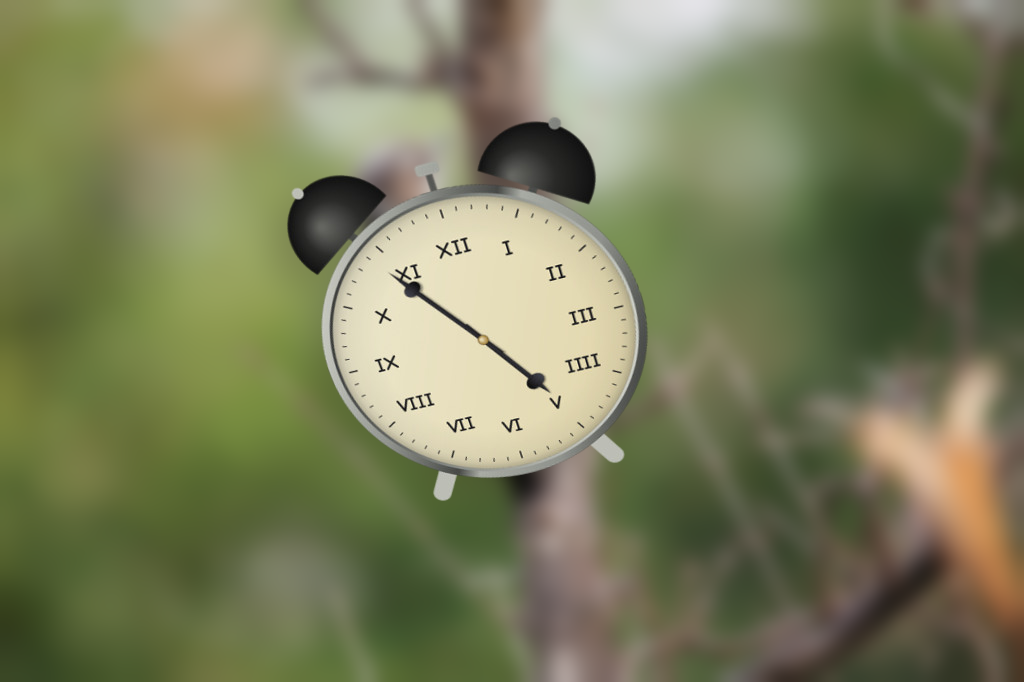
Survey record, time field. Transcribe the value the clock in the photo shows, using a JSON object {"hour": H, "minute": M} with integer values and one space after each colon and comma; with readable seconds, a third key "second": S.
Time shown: {"hour": 4, "minute": 54}
